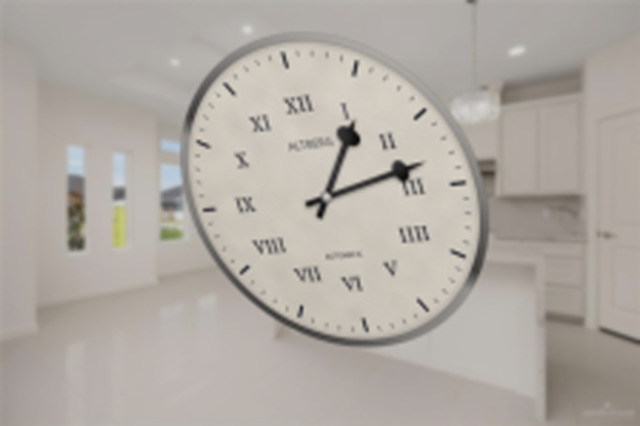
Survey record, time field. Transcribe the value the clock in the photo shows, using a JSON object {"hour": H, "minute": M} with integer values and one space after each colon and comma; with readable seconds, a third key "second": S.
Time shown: {"hour": 1, "minute": 13}
